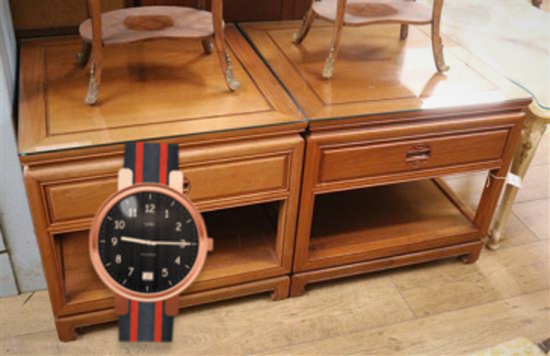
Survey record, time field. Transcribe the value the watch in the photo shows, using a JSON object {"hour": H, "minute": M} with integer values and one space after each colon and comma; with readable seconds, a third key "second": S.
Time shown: {"hour": 9, "minute": 15}
